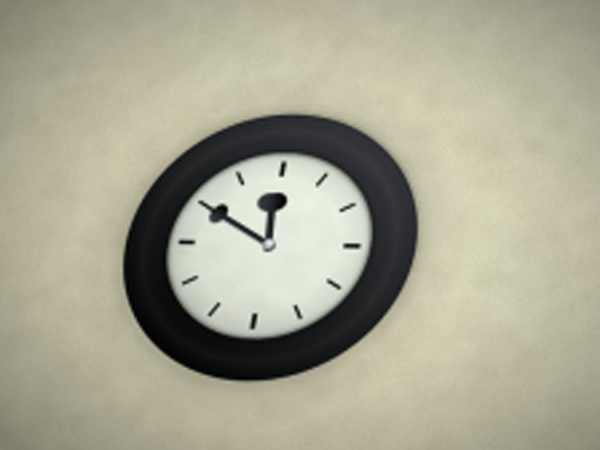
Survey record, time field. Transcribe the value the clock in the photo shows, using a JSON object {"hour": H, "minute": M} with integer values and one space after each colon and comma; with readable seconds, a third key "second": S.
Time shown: {"hour": 11, "minute": 50}
